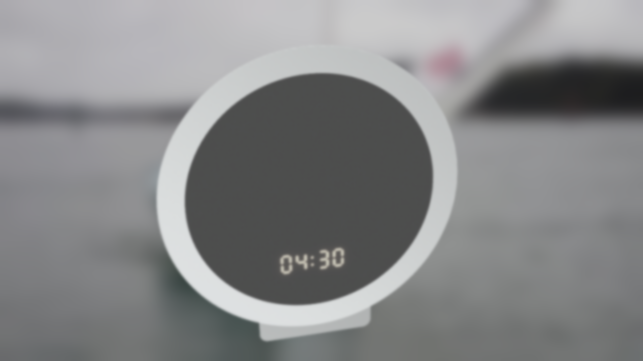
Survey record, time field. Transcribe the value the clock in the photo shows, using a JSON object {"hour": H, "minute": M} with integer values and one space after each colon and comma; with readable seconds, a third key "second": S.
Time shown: {"hour": 4, "minute": 30}
